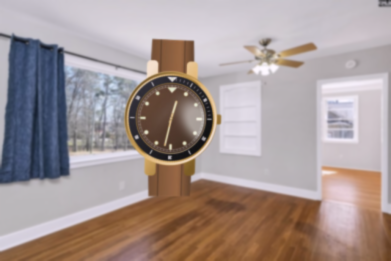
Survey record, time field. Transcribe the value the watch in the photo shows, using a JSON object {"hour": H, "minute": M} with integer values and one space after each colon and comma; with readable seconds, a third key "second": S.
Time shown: {"hour": 12, "minute": 32}
